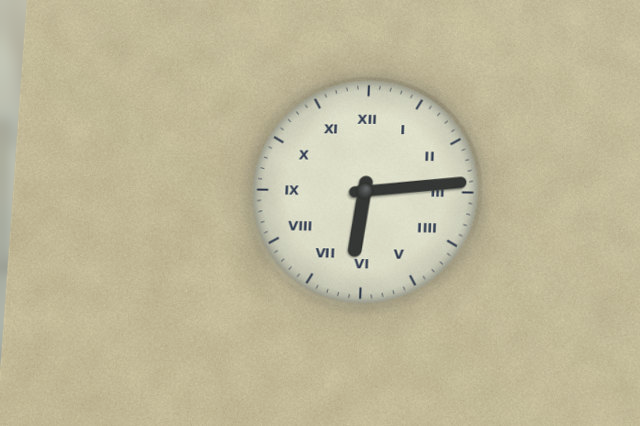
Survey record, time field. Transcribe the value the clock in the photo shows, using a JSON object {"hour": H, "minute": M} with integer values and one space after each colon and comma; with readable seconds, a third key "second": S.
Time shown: {"hour": 6, "minute": 14}
